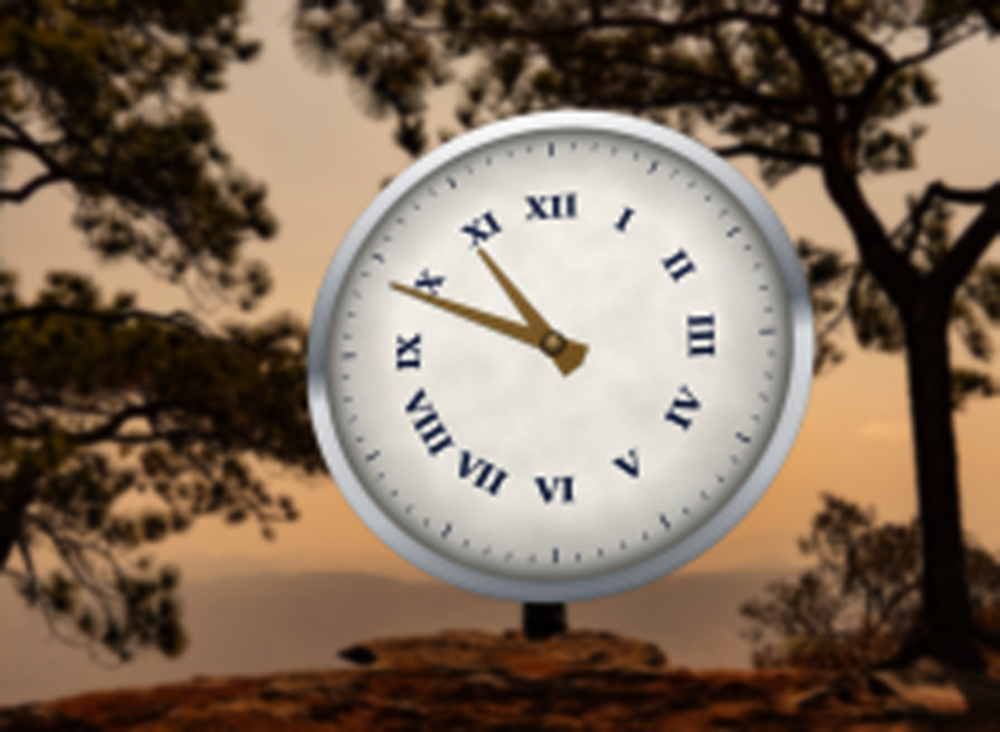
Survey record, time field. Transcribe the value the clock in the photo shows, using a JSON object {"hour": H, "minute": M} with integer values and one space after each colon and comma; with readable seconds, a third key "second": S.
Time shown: {"hour": 10, "minute": 49}
